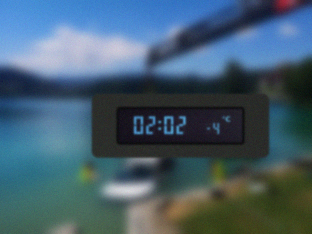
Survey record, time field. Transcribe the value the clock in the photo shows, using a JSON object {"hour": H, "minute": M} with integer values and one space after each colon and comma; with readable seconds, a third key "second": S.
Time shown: {"hour": 2, "minute": 2}
